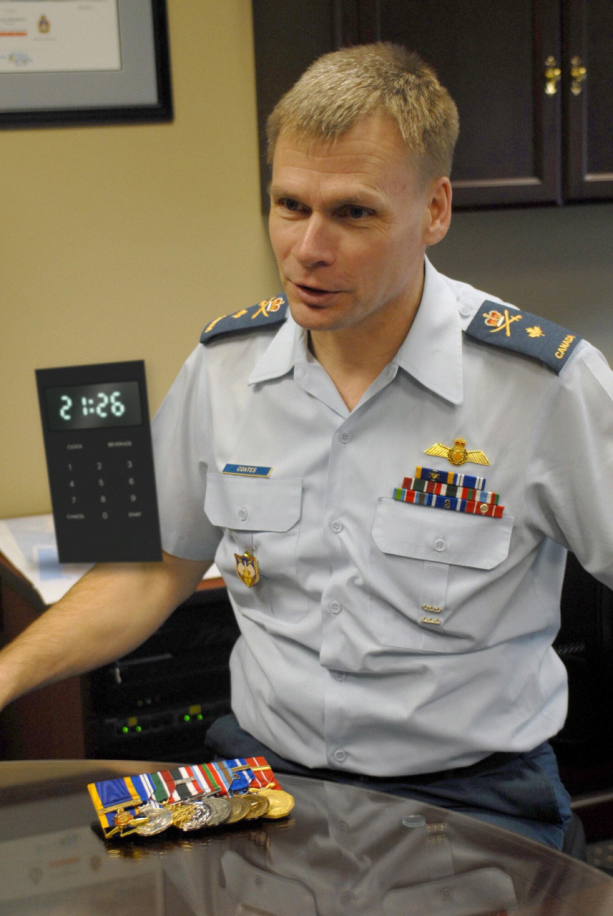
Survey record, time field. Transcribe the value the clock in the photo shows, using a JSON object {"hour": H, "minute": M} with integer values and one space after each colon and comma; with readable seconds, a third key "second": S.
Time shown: {"hour": 21, "minute": 26}
